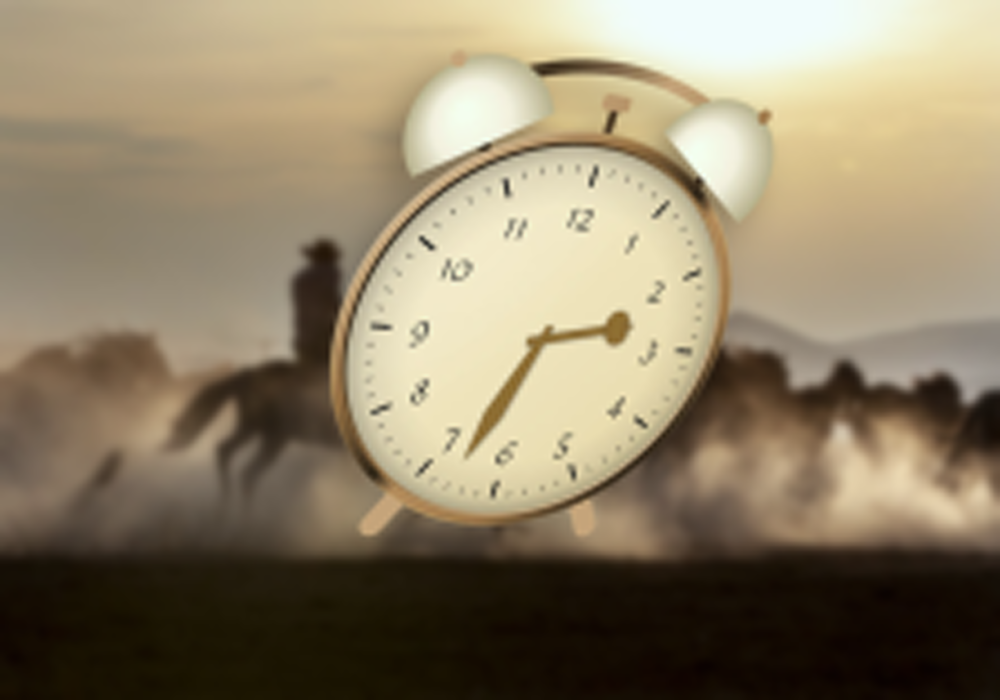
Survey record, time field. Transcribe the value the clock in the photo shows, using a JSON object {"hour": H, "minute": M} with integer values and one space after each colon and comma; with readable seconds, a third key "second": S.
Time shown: {"hour": 2, "minute": 33}
